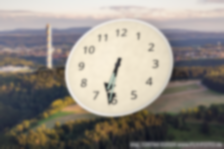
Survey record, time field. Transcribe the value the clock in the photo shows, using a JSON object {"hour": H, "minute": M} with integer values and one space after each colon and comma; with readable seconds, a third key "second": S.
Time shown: {"hour": 6, "minute": 31}
